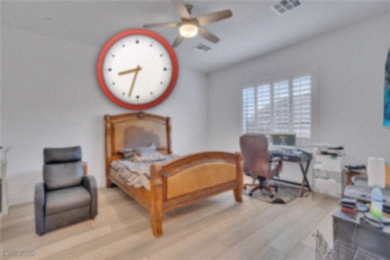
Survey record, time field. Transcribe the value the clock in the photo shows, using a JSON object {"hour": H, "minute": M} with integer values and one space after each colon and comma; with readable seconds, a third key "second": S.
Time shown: {"hour": 8, "minute": 33}
